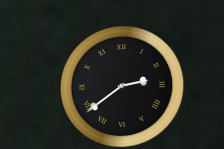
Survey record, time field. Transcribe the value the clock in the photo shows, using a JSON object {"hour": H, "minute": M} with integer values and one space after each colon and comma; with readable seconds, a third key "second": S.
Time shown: {"hour": 2, "minute": 39}
